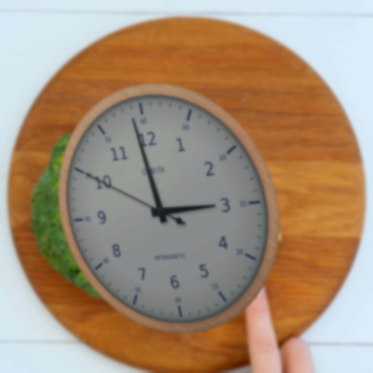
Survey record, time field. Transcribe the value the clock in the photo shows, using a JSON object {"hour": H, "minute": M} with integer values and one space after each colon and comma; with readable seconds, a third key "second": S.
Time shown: {"hour": 2, "minute": 58, "second": 50}
